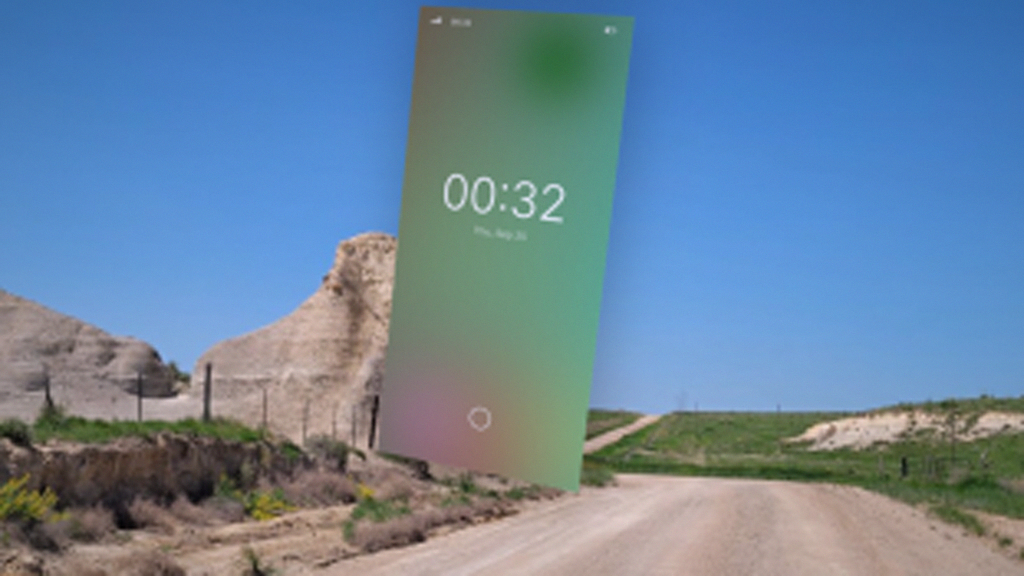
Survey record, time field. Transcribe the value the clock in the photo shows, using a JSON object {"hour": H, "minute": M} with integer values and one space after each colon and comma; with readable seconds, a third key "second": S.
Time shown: {"hour": 0, "minute": 32}
